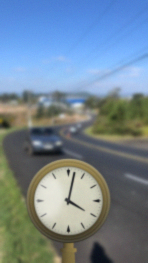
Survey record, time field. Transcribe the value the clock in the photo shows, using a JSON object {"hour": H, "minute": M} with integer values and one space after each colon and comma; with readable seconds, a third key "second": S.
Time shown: {"hour": 4, "minute": 2}
